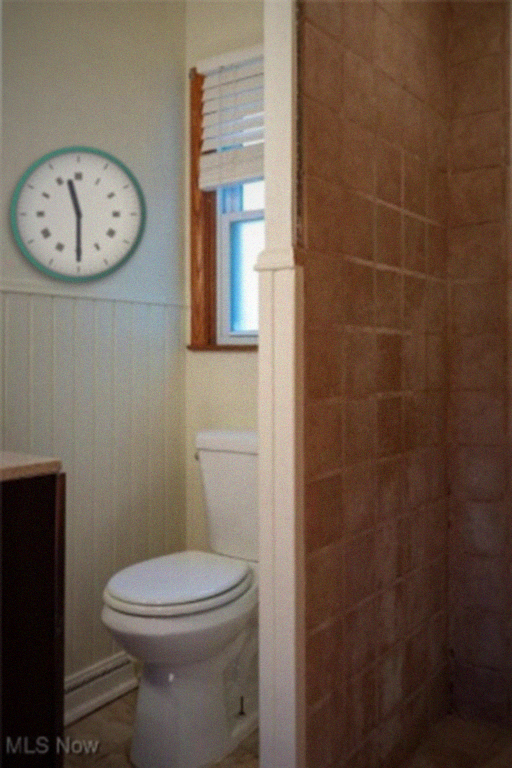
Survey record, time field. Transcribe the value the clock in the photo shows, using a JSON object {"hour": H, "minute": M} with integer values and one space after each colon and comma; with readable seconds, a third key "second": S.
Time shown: {"hour": 11, "minute": 30}
